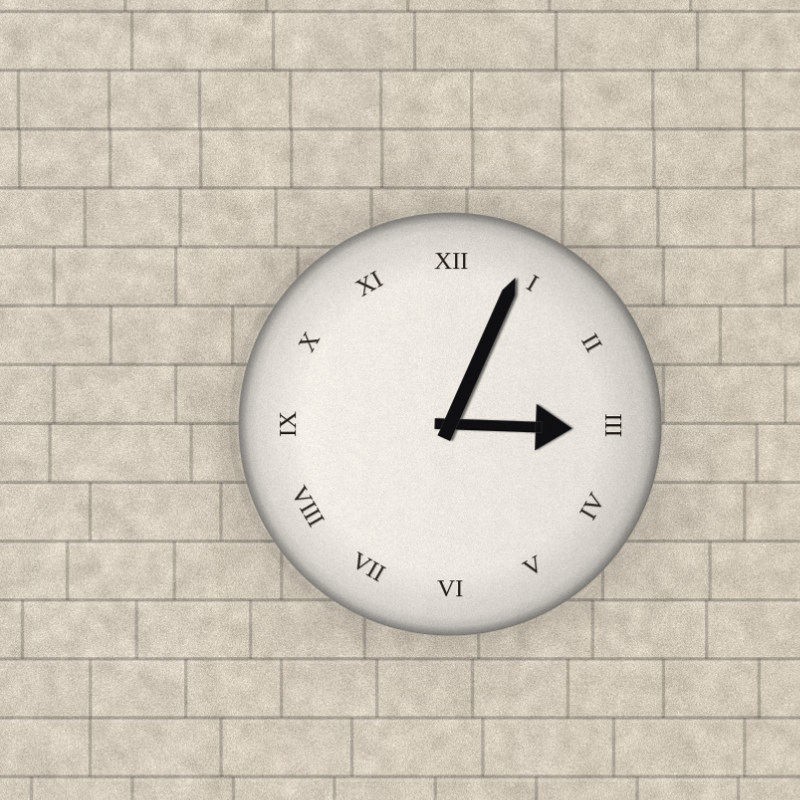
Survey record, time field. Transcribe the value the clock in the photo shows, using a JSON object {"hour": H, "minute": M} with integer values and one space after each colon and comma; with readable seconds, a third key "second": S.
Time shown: {"hour": 3, "minute": 4}
